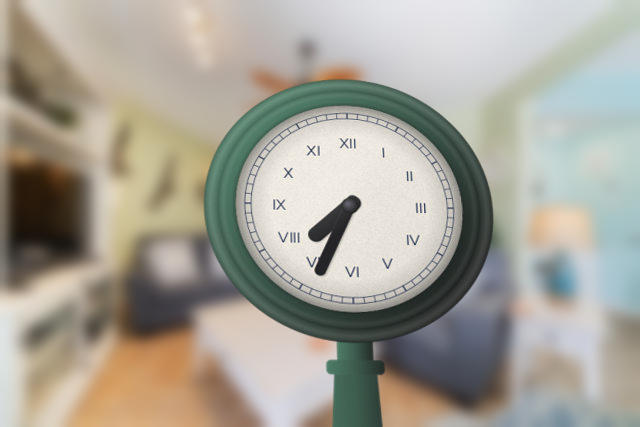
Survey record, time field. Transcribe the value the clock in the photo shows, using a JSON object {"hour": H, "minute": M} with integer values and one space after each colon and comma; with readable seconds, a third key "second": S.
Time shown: {"hour": 7, "minute": 34}
